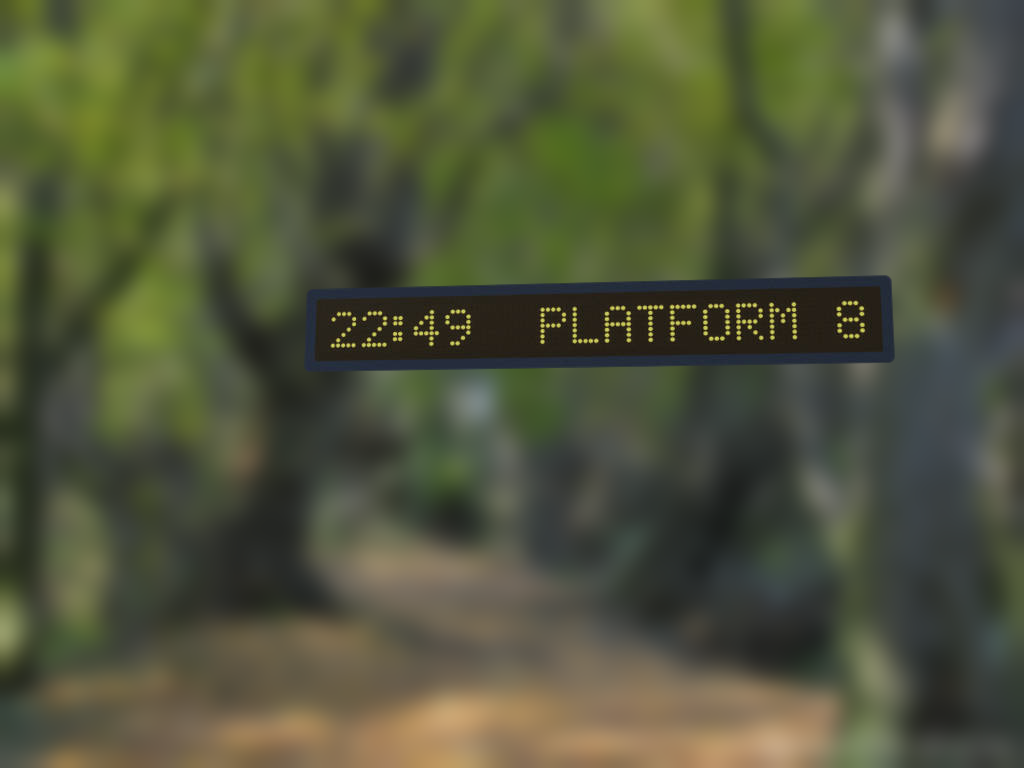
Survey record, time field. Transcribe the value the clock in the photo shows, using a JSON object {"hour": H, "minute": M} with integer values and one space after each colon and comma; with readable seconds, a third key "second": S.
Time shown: {"hour": 22, "minute": 49}
